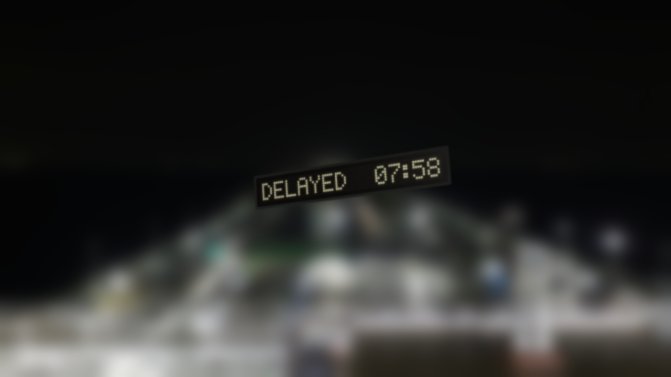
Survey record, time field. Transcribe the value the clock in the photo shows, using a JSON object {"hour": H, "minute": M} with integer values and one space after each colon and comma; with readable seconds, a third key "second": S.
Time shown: {"hour": 7, "minute": 58}
